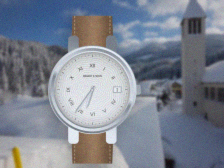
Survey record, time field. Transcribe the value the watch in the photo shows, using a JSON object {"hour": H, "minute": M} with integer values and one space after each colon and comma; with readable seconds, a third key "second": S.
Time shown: {"hour": 6, "minute": 36}
